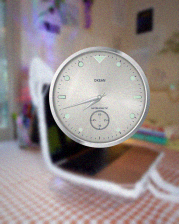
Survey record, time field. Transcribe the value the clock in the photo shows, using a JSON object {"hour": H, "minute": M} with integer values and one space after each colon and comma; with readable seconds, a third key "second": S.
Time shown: {"hour": 7, "minute": 42}
